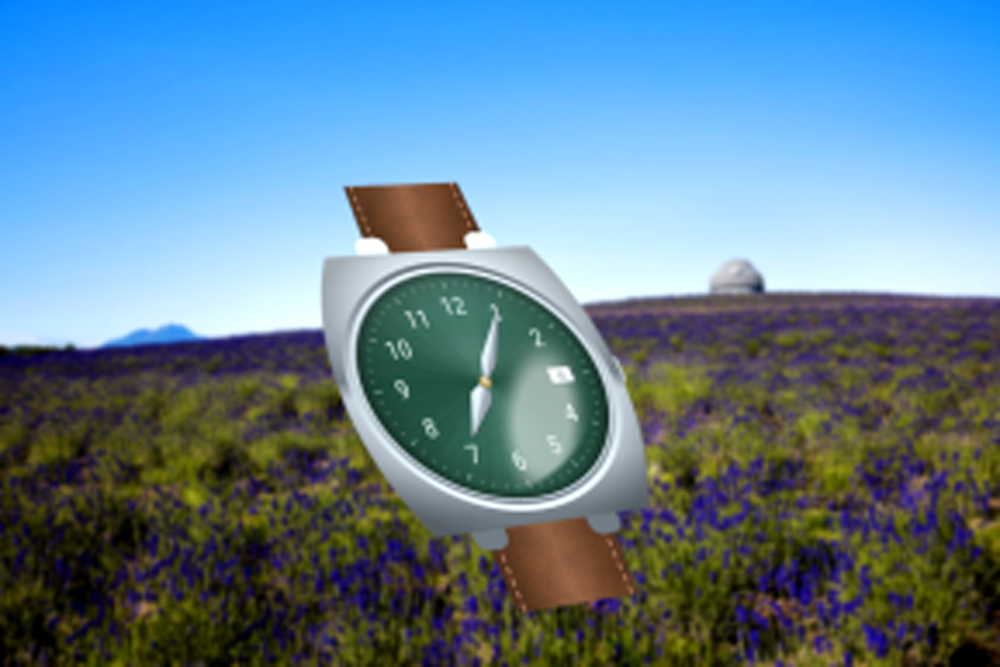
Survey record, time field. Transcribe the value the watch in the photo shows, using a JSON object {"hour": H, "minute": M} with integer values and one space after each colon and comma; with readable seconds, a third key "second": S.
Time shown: {"hour": 7, "minute": 5}
